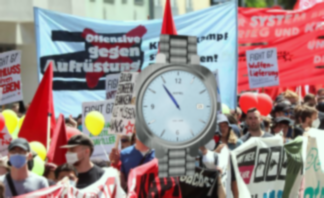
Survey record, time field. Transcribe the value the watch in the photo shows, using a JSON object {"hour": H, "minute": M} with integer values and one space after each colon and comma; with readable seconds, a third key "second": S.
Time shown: {"hour": 10, "minute": 54}
